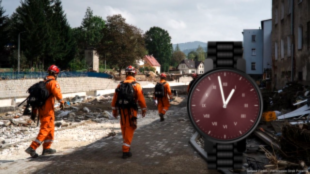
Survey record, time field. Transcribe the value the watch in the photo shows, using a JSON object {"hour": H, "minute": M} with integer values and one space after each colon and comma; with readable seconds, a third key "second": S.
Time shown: {"hour": 12, "minute": 58}
